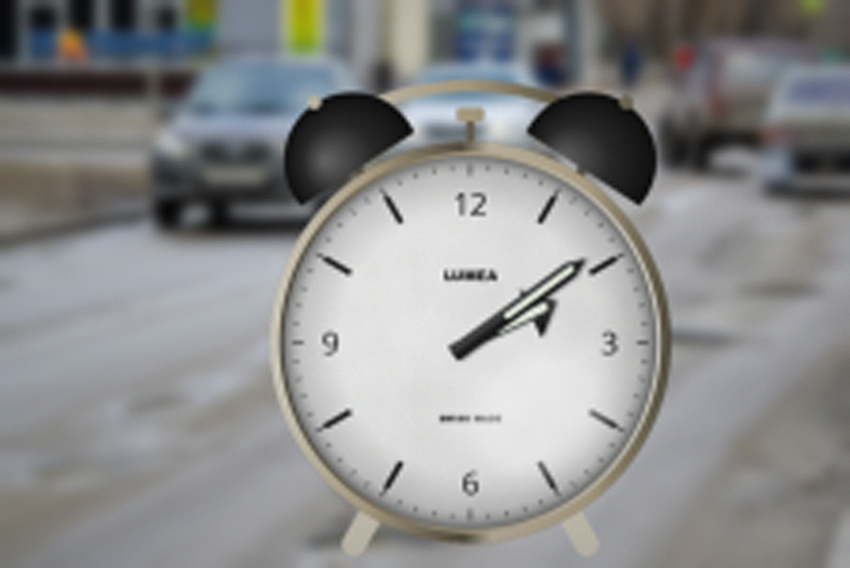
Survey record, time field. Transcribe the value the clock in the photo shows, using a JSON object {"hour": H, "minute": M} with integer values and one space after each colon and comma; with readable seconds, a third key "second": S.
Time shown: {"hour": 2, "minute": 9}
